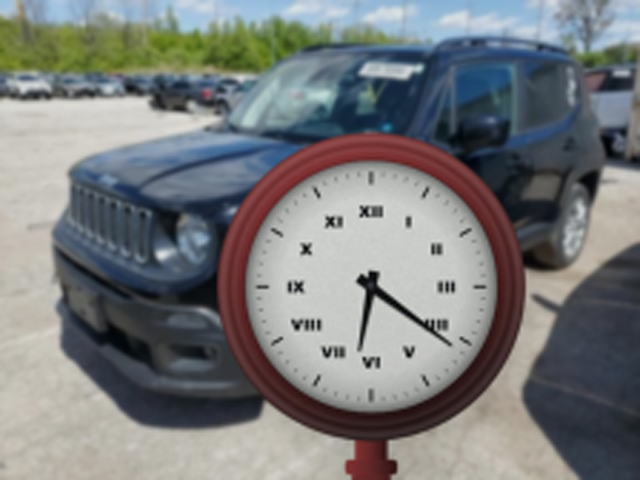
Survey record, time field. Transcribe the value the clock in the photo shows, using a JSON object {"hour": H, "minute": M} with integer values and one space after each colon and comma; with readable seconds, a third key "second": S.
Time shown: {"hour": 6, "minute": 21}
